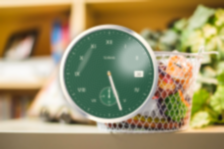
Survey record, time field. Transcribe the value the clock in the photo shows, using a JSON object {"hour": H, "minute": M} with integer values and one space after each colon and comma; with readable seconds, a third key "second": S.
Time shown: {"hour": 5, "minute": 27}
